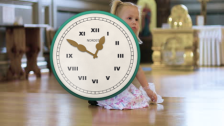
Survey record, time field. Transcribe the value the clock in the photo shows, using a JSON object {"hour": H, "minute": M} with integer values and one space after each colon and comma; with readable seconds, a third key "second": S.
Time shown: {"hour": 12, "minute": 50}
